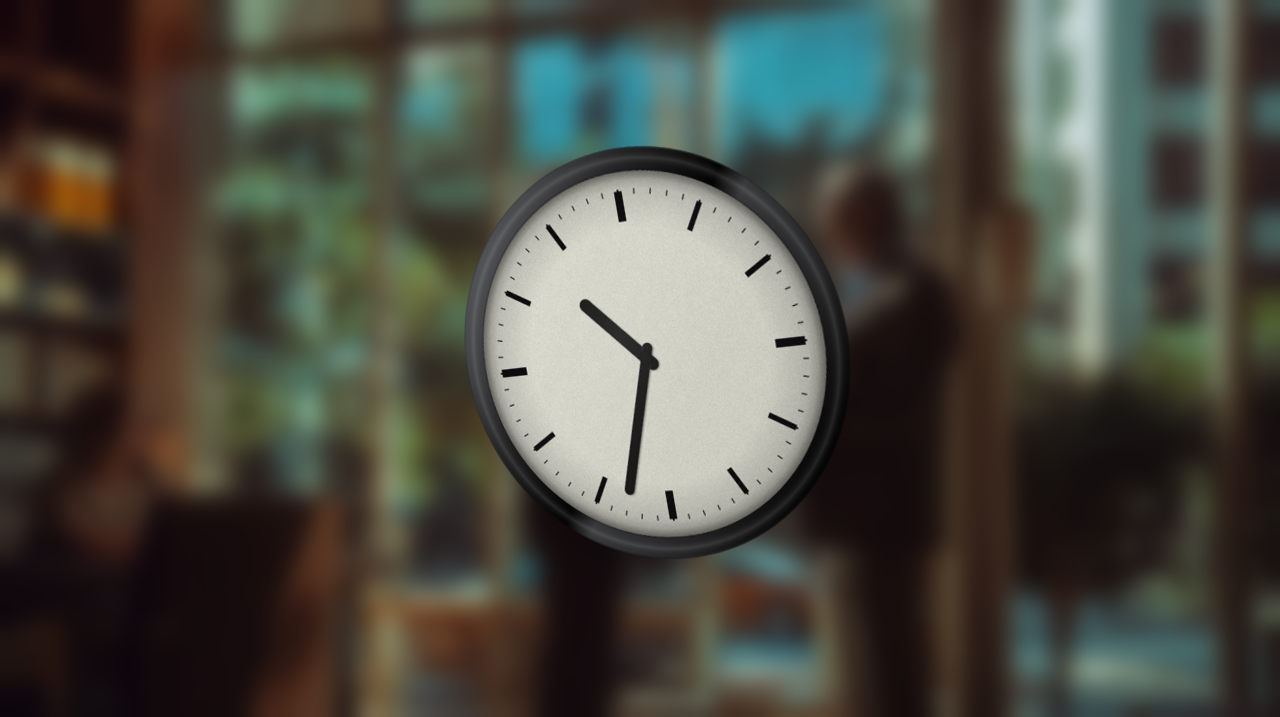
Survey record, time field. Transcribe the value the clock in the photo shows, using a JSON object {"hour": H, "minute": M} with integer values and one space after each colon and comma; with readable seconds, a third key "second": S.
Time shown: {"hour": 10, "minute": 33}
